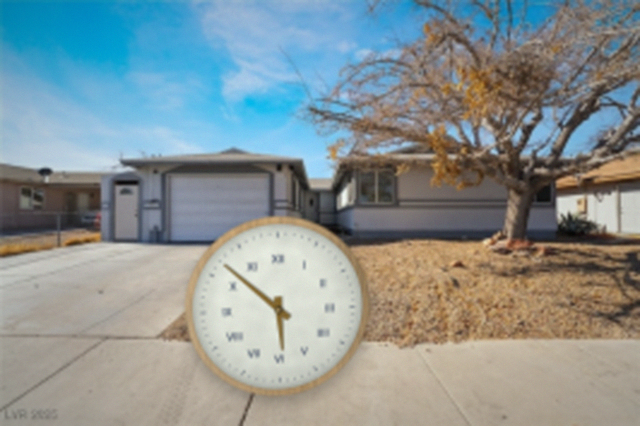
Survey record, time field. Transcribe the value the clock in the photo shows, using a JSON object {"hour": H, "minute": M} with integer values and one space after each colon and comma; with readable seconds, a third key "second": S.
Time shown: {"hour": 5, "minute": 52}
